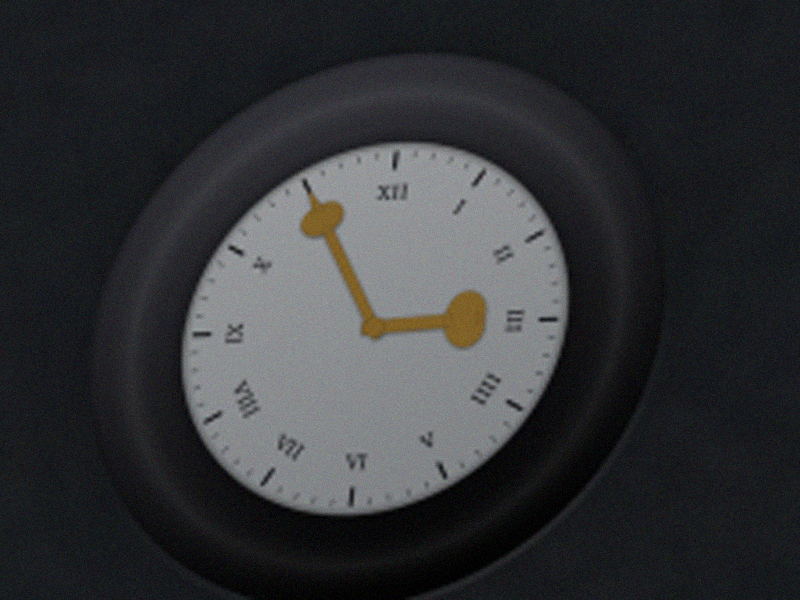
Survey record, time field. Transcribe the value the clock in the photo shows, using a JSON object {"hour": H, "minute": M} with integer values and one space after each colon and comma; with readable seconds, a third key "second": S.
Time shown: {"hour": 2, "minute": 55}
